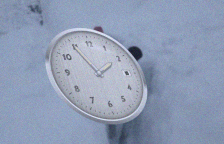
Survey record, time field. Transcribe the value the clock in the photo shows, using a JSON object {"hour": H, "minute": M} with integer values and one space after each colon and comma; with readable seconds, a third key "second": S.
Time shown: {"hour": 1, "minute": 55}
